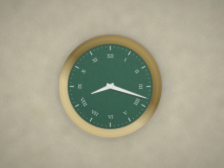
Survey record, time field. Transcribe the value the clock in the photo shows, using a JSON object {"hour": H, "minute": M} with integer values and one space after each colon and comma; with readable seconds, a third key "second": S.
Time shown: {"hour": 8, "minute": 18}
